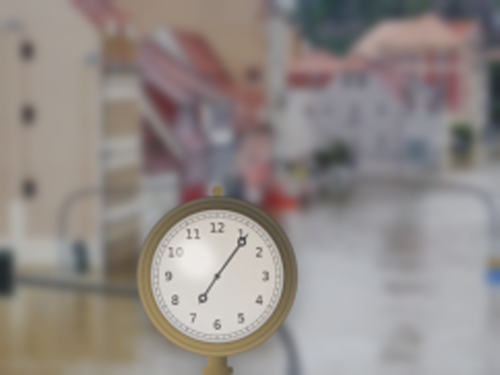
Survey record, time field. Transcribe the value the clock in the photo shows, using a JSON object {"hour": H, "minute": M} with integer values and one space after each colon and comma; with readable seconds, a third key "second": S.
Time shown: {"hour": 7, "minute": 6}
